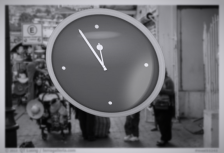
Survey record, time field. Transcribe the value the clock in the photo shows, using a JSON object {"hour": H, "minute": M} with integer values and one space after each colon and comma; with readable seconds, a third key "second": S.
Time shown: {"hour": 11, "minute": 56}
